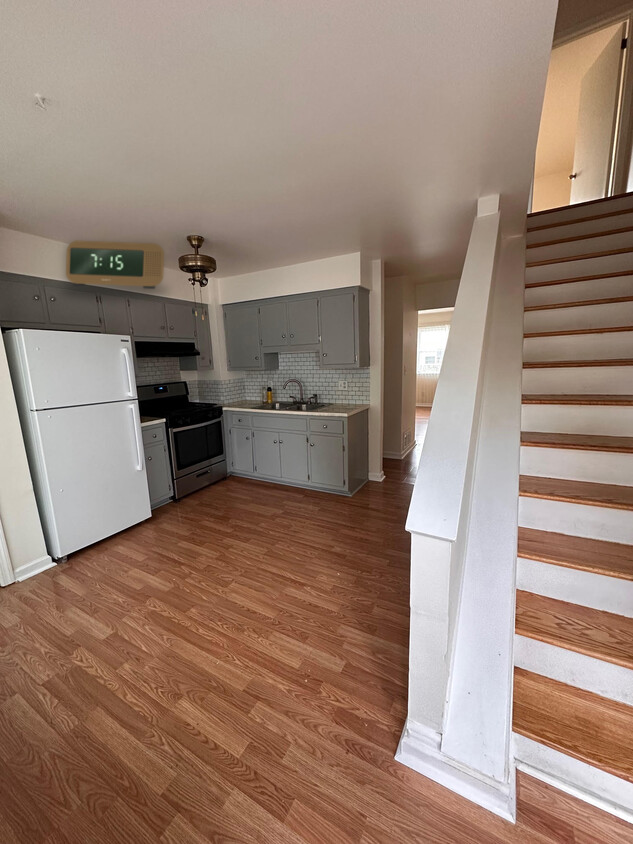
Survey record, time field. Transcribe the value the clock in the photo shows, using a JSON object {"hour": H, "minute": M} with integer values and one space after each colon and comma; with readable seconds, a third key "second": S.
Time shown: {"hour": 7, "minute": 15}
